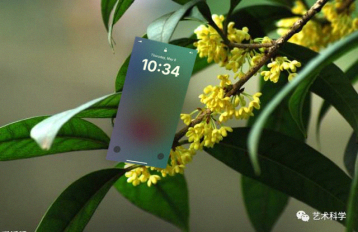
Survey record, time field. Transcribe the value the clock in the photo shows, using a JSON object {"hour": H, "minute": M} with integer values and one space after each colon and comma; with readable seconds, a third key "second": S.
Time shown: {"hour": 10, "minute": 34}
